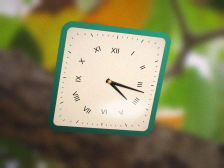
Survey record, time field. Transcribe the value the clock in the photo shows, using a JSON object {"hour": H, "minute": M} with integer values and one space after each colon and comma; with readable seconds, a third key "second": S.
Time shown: {"hour": 4, "minute": 17}
